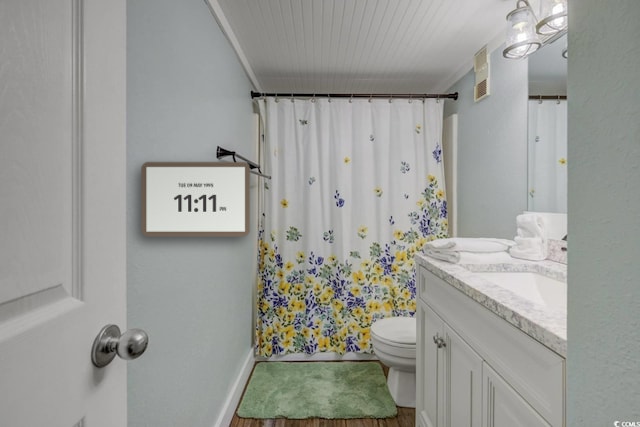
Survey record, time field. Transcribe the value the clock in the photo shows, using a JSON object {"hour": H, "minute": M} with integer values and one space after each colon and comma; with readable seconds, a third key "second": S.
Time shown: {"hour": 11, "minute": 11}
